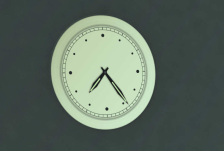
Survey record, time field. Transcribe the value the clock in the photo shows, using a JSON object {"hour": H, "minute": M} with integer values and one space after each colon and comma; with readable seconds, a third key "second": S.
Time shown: {"hour": 7, "minute": 24}
